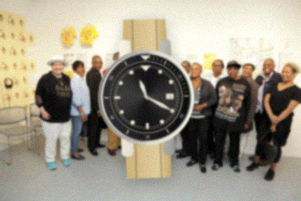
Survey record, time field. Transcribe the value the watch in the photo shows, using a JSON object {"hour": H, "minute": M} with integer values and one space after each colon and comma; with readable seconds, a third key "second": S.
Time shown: {"hour": 11, "minute": 20}
